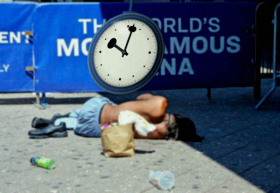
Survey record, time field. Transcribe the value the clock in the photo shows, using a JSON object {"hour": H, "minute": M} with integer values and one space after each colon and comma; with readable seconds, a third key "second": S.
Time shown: {"hour": 10, "minute": 2}
